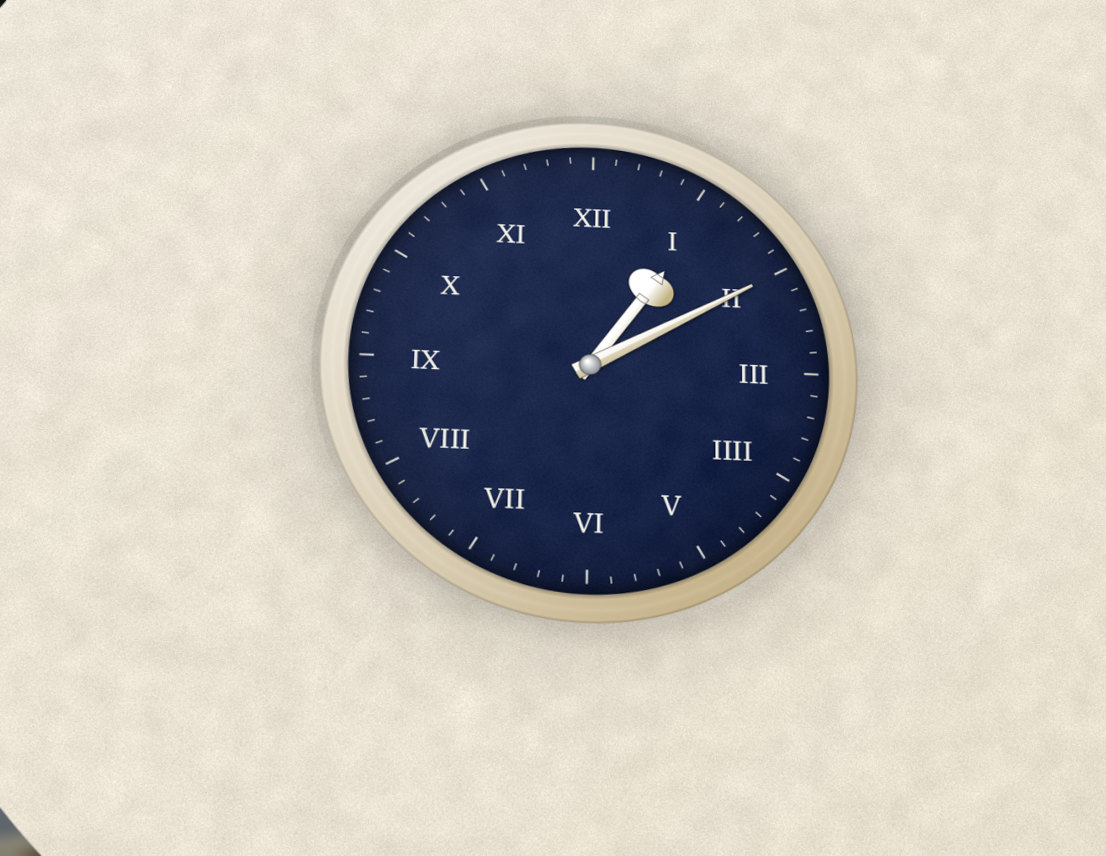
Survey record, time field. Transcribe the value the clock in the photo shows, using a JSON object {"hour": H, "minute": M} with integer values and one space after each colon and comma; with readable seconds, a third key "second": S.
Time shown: {"hour": 1, "minute": 10}
